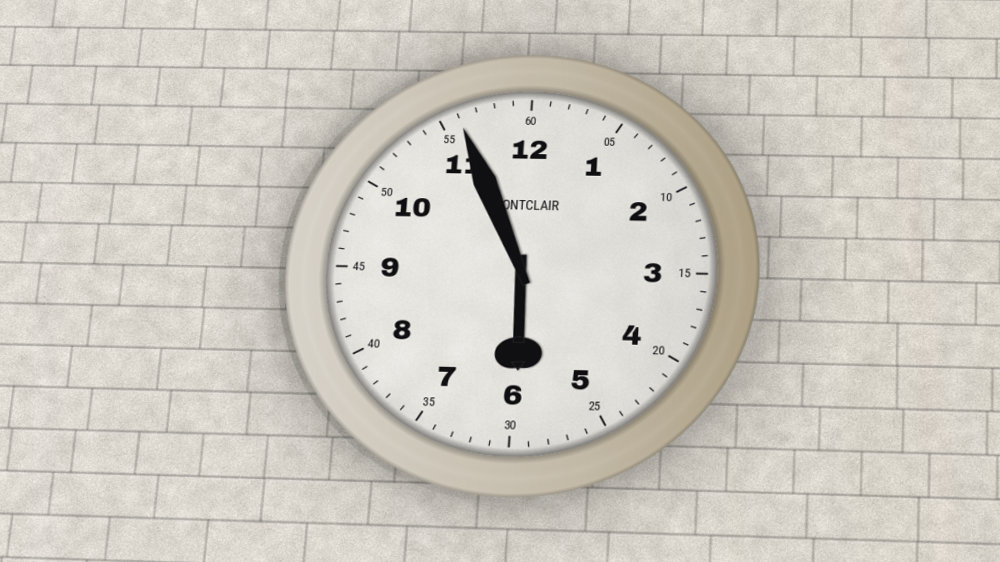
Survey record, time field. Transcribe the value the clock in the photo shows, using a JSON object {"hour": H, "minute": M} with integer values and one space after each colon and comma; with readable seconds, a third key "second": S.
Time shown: {"hour": 5, "minute": 56}
